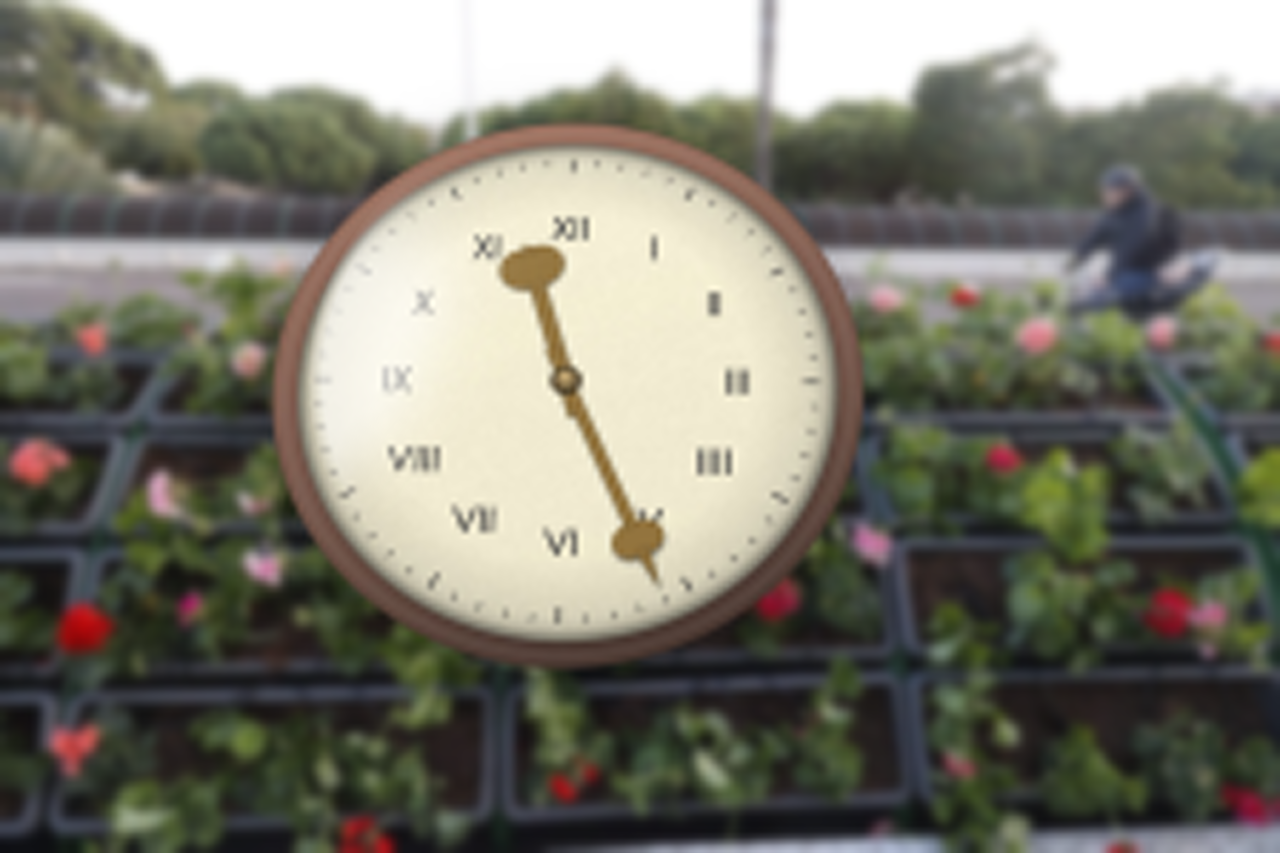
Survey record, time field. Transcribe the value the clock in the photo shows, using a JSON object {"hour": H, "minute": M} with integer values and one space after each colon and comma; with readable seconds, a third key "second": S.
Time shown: {"hour": 11, "minute": 26}
